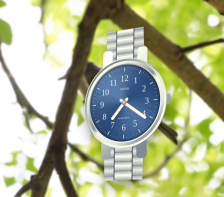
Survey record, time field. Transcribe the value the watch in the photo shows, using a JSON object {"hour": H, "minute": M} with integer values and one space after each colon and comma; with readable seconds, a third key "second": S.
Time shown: {"hour": 7, "minute": 21}
